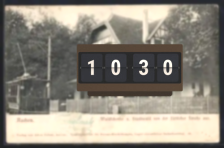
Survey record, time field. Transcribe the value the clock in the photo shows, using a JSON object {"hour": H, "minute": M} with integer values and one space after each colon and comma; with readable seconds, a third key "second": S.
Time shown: {"hour": 10, "minute": 30}
